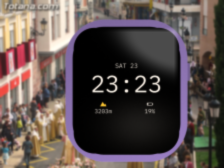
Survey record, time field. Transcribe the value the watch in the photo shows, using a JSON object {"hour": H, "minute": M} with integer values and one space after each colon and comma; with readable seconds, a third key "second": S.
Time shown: {"hour": 23, "minute": 23}
